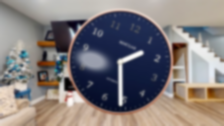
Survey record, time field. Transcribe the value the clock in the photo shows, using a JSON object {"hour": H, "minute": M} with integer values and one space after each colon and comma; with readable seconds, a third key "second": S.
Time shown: {"hour": 1, "minute": 26}
